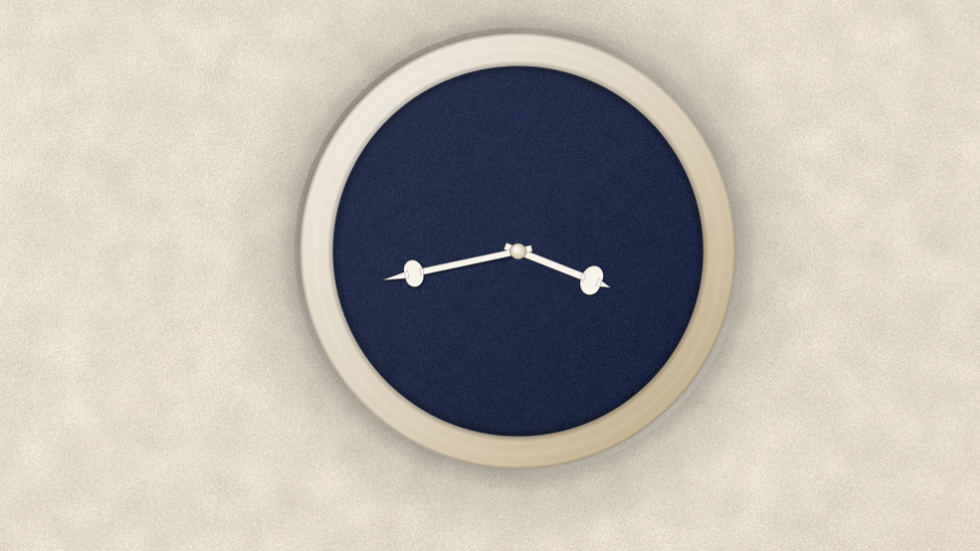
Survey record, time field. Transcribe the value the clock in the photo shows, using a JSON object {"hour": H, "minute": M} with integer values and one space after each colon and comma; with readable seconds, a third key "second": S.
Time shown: {"hour": 3, "minute": 43}
